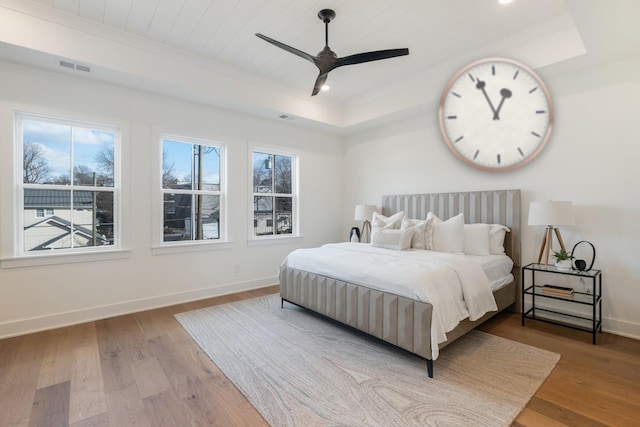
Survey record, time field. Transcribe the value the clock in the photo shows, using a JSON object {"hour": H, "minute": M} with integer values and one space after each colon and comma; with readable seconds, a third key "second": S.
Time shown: {"hour": 12, "minute": 56}
